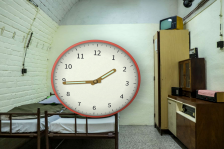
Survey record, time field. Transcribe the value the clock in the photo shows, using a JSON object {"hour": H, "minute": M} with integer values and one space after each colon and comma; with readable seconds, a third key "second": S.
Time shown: {"hour": 1, "minute": 44}
